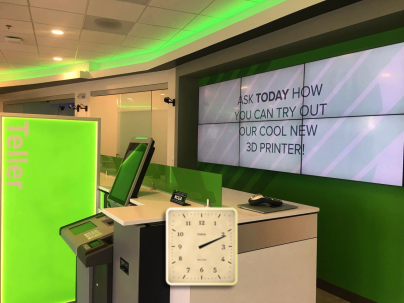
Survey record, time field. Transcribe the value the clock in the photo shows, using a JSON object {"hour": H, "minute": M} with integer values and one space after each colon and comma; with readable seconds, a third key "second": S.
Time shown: {"hour": 2, "minute": 11}
